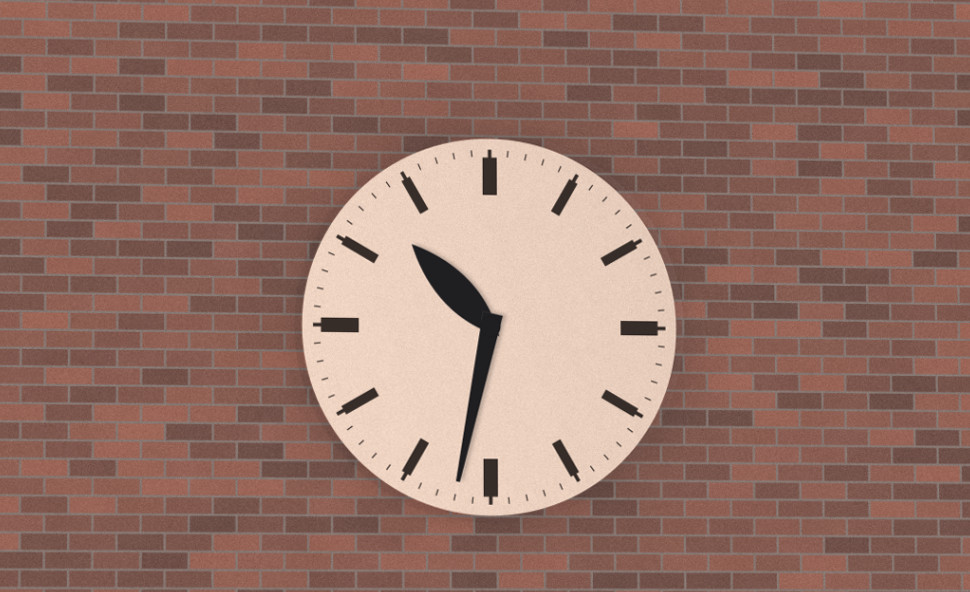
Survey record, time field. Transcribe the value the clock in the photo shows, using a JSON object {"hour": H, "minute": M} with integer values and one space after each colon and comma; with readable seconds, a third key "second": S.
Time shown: {"hour": 10, "minute": 32}
